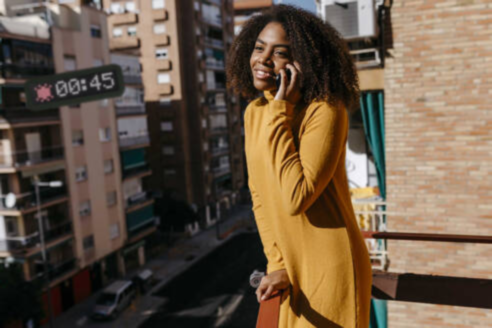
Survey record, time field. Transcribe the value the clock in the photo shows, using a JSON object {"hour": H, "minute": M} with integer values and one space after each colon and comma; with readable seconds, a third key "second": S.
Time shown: {"hour": 0, "minute": 45}
